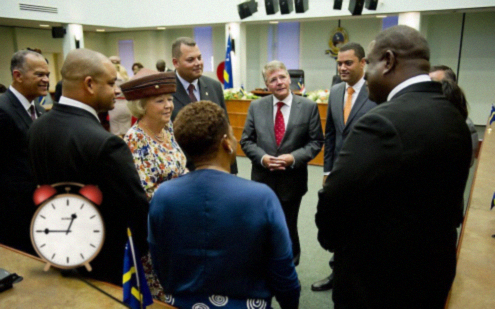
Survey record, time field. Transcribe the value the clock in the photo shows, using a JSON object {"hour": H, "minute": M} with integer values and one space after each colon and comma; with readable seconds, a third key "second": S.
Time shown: {"hour": 12, "minute": 45}
